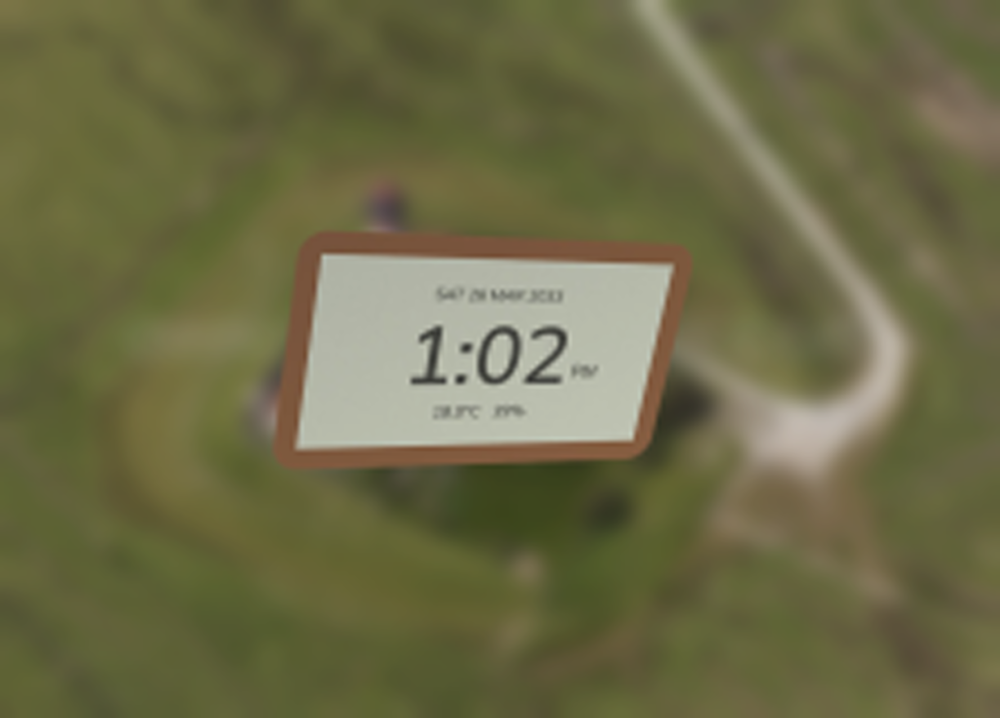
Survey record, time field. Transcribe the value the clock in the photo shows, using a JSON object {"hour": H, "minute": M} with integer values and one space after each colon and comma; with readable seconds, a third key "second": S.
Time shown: {"hour": 1, "minute": 2}
